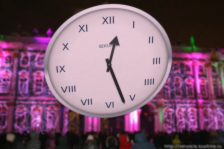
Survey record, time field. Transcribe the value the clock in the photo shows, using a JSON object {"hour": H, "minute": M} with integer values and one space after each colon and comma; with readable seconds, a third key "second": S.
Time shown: {"hour": 12, "minute": 27}
